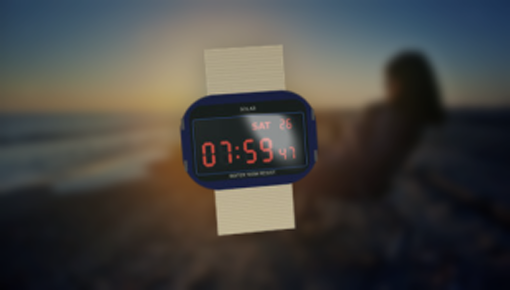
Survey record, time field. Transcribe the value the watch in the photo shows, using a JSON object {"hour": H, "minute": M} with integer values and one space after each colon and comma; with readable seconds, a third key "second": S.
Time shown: {"hour": 7, "minute": 59, "second": 47}
